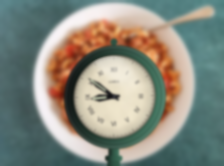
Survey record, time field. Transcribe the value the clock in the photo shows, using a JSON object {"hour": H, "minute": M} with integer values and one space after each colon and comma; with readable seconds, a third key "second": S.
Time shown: {"hour": 8, "minute": 51}
